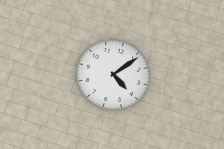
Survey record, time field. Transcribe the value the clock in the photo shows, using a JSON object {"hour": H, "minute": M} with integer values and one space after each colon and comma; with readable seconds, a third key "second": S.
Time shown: {"hour": 4, "minute": 6}
